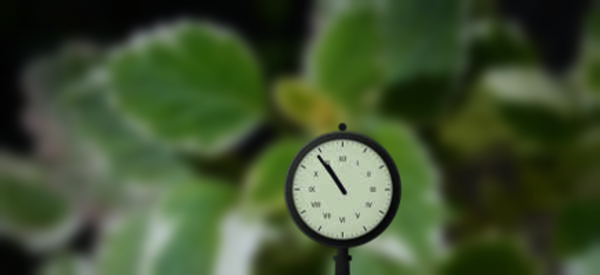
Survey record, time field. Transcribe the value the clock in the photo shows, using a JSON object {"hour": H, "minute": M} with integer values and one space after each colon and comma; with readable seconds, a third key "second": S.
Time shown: {"hour": 10, "minute": 54}
